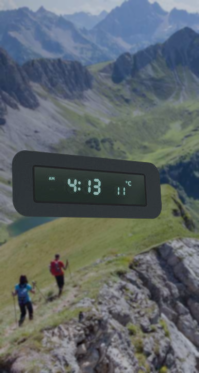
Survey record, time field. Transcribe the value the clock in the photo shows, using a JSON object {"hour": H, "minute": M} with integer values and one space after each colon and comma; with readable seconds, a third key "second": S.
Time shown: {"hour": 4, "minute": 13}
